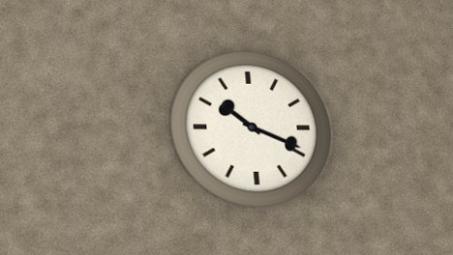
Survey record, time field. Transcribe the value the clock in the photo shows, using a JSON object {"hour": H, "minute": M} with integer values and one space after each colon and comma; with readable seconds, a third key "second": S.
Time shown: {"hour": 10, "minute": 19}
